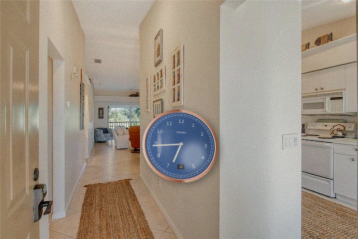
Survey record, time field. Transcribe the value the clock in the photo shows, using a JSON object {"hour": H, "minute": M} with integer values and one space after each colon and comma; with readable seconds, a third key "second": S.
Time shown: {"hour": 6, "minute": 44}
